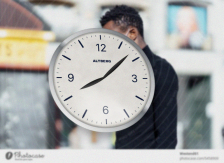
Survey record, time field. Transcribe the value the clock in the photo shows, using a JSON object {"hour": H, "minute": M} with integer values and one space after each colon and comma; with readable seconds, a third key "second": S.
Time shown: {"hour": 8, "minute": 8}
